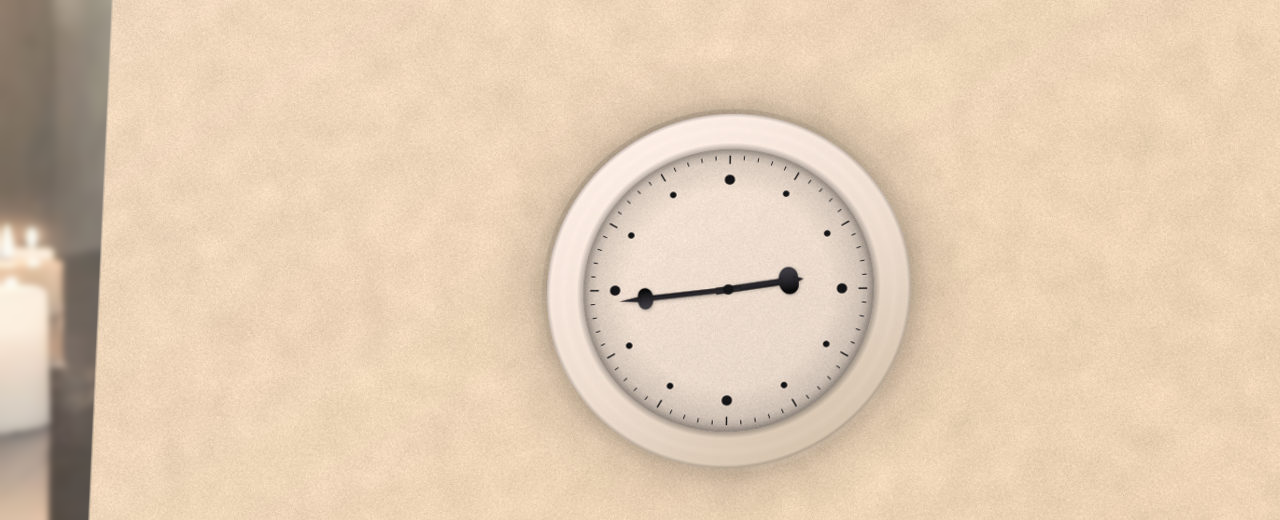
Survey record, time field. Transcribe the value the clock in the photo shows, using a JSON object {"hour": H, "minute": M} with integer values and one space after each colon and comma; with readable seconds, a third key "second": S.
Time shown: {"hour": 2, "minute": 44}
